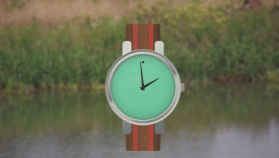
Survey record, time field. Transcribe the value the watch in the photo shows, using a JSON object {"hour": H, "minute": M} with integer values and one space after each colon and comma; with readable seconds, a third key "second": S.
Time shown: {"hour": 1, "minute": 59}
